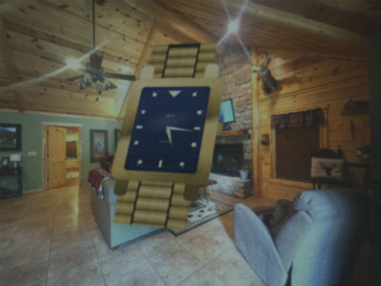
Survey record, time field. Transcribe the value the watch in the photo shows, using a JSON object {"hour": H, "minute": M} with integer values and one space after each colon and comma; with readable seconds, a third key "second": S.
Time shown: {"hour": 5, "minute": 16}
